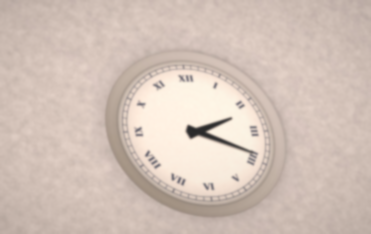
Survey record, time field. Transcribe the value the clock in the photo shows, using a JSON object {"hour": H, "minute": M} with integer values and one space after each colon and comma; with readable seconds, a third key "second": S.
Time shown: {"hour": 2, "minute": 19}
